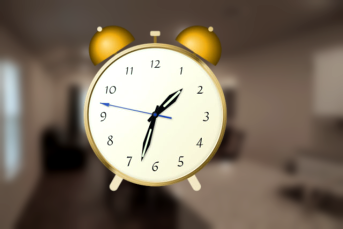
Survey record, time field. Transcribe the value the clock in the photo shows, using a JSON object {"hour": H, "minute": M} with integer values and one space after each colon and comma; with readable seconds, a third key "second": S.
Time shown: {"hour": 1, "minute": 32, "second": 47}
